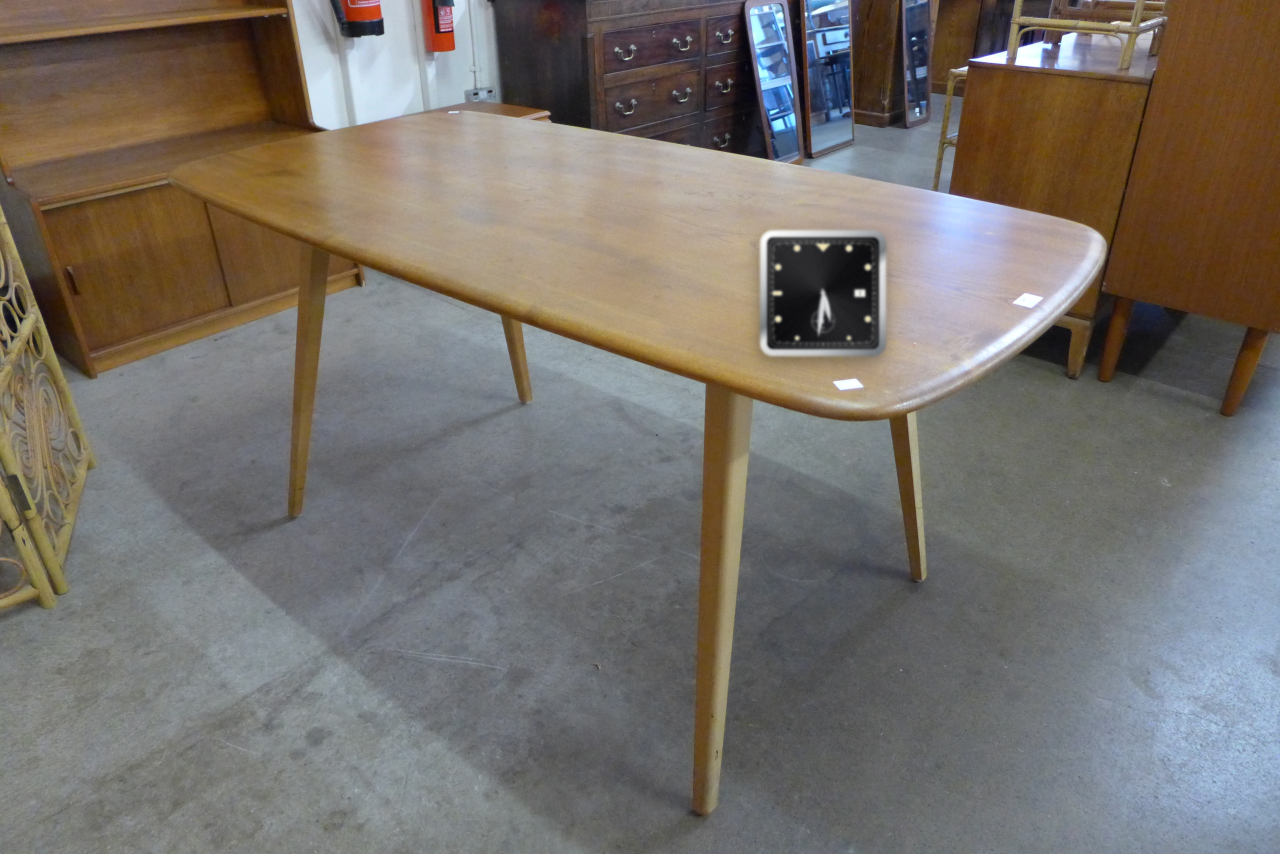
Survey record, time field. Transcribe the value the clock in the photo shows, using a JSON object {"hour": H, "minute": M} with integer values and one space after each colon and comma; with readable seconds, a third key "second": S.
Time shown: {"hour": 5, "minute": 31}
